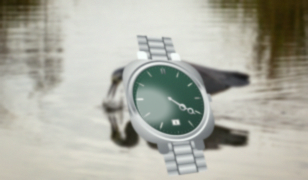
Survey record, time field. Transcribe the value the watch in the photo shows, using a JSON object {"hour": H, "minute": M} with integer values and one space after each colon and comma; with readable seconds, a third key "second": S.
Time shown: {"hour": 4, "minute": 21}
